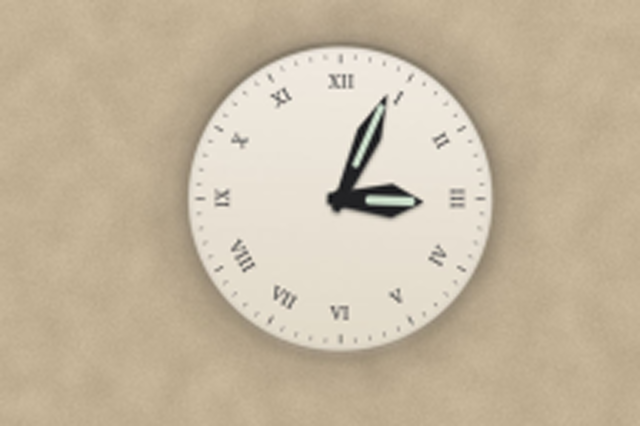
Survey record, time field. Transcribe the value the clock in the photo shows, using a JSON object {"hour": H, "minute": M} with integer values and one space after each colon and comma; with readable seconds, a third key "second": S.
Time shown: {"hour": 3, "minute": 4}
